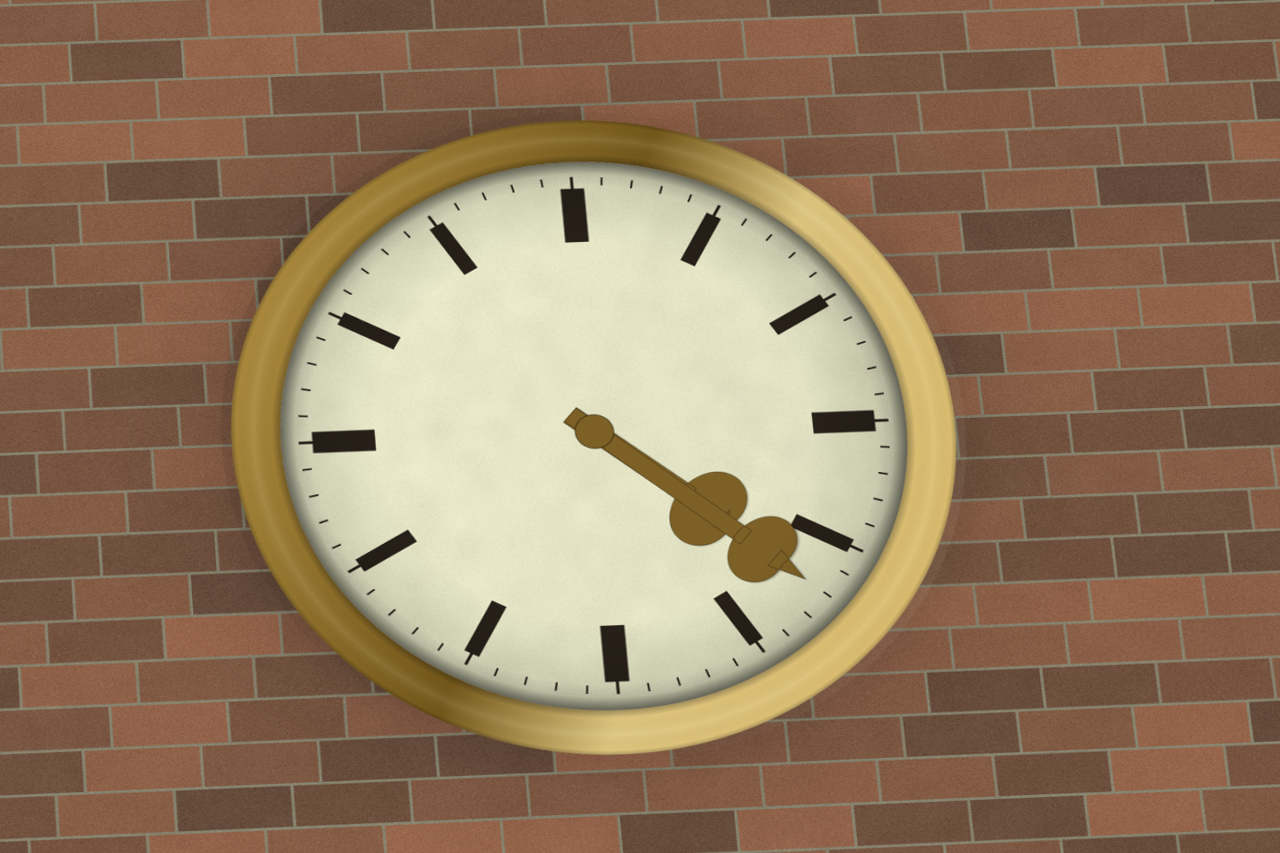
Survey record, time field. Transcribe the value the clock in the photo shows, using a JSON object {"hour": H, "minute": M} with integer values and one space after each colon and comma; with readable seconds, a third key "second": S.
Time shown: {"hour": 4, "minute": 22}
